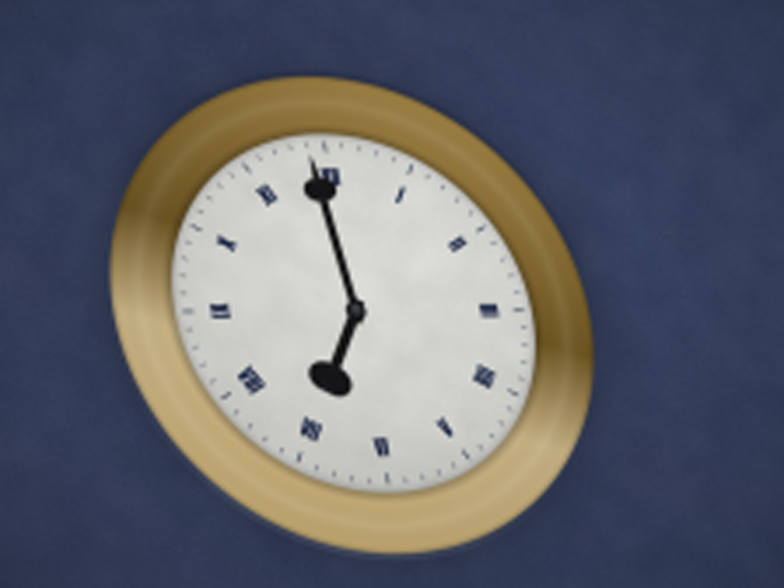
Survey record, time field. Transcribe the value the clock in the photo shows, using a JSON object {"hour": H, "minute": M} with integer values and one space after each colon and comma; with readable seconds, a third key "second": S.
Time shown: {"hour": 6, "minute": 59}
